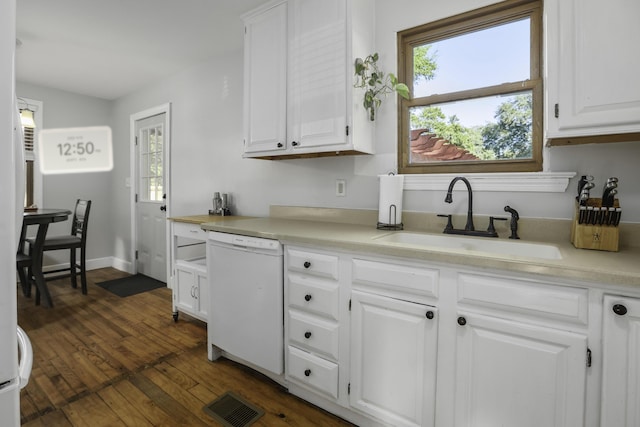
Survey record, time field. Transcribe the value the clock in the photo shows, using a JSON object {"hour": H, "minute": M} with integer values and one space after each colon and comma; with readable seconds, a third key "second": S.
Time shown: {"hour": 12, "minute": 50}
